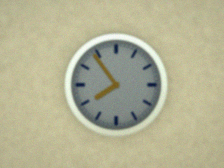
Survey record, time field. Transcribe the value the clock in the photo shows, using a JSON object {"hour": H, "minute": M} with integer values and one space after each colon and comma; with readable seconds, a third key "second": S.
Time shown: {"hour": 7, "minute": 54}
